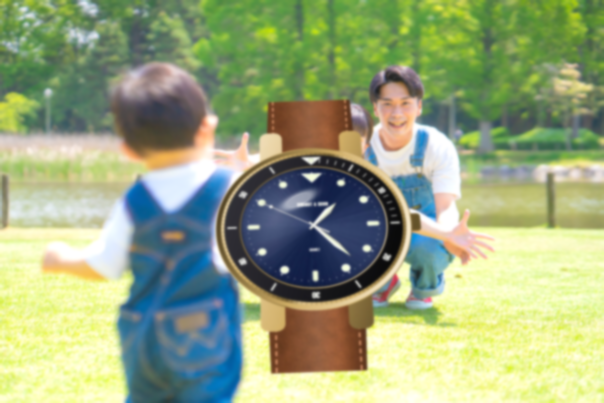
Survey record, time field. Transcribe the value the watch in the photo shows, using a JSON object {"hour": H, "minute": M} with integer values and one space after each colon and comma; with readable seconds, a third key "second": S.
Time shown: {"hour": 1, "minute": 22, "second": 50}
